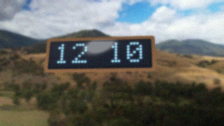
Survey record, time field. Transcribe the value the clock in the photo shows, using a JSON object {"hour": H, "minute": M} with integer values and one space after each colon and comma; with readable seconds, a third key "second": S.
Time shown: {"hour": 12, "minute": 10}
